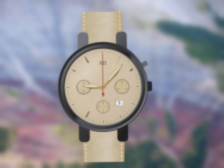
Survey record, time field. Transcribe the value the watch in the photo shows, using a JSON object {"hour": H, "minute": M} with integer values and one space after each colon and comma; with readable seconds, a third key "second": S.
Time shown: {"hour": 9, "minute": 7}
